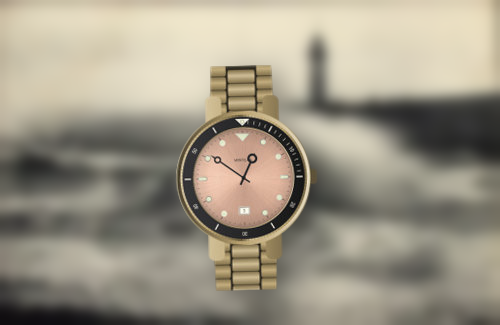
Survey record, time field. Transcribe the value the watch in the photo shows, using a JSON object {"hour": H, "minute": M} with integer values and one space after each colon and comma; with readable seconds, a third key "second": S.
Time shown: {"hour": 12, "minute": 51}
